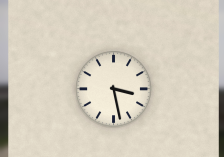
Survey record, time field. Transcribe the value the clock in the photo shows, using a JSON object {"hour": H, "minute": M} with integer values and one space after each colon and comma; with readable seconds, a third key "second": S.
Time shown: {"hour": 3, "minute": 28}
